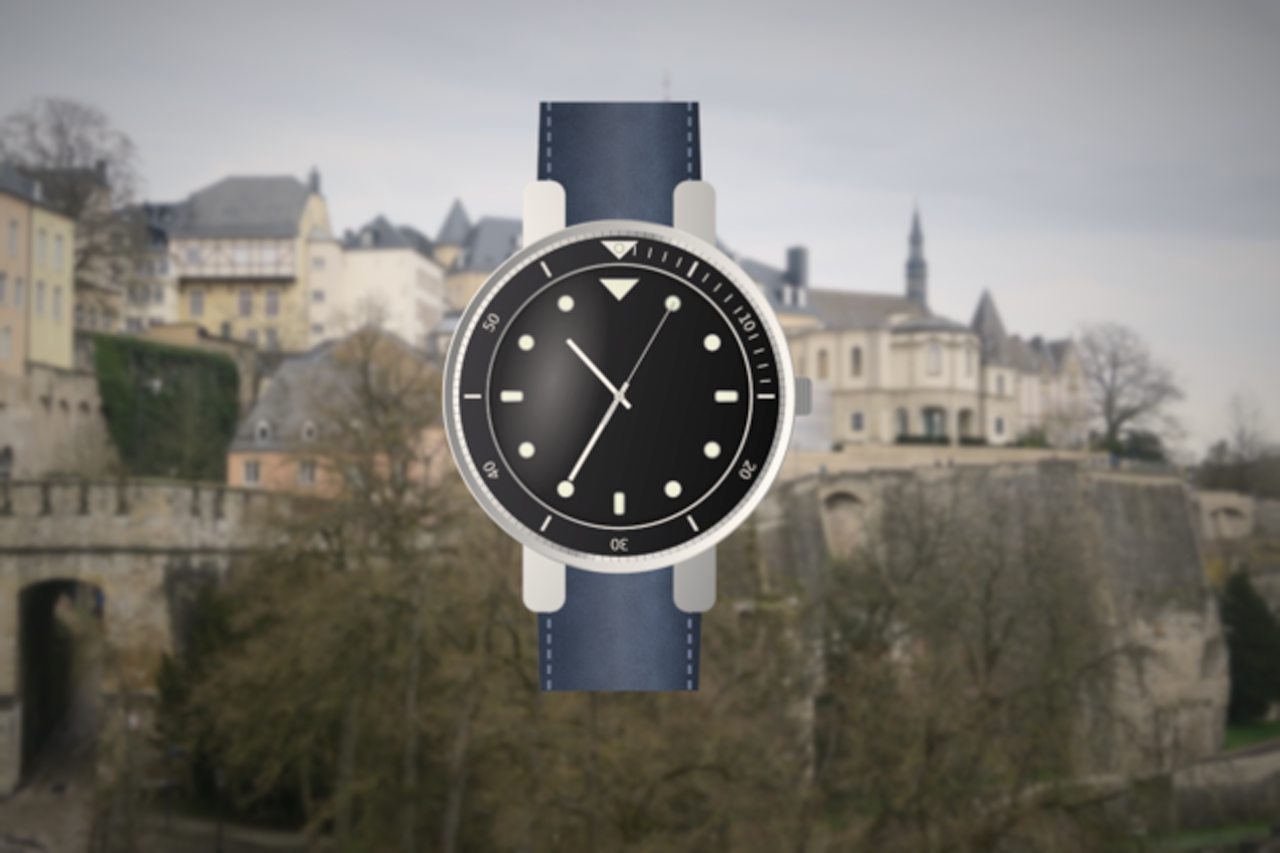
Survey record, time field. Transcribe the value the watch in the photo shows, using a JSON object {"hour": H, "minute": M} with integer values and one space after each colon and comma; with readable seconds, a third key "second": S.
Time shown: {"hour": 10, "minute": 35, "second": 5}
